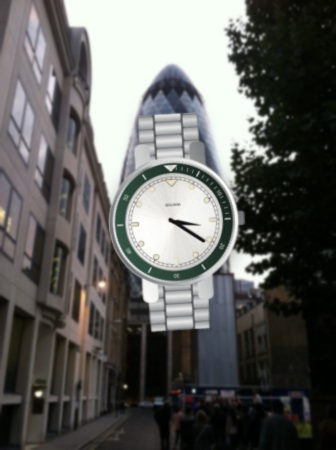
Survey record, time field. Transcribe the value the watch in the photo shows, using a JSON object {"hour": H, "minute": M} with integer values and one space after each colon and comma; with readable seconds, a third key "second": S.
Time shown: {"hour": 3, "minute": 21}
